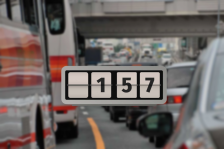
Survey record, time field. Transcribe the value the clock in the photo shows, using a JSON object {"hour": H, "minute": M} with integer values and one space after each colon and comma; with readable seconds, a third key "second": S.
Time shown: {"hour": 1, "minute": 57}
